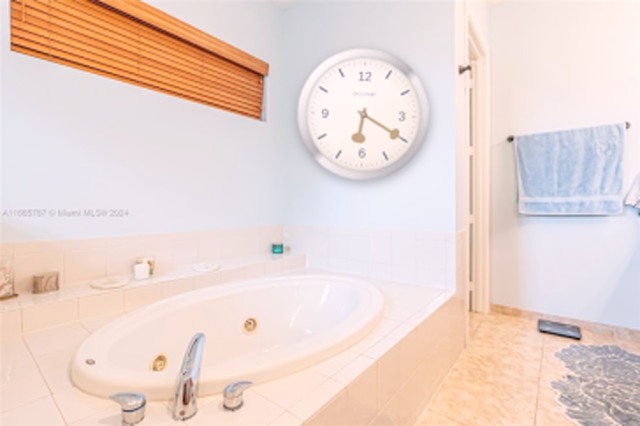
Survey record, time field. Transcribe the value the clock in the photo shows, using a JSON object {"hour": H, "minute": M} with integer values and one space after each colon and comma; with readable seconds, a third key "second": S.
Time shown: {"hour": 6, "minute": 20}
